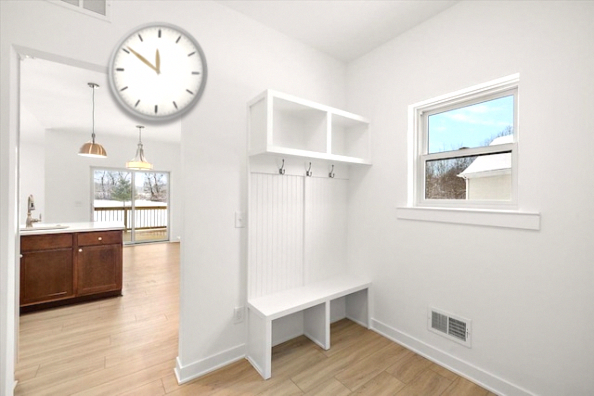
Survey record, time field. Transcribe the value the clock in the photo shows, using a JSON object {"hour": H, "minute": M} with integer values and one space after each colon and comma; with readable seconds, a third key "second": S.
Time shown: {"hour": 11, "minute": 51}
